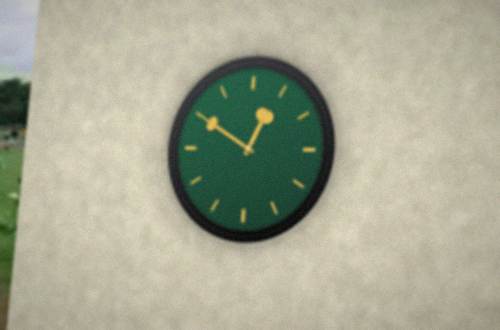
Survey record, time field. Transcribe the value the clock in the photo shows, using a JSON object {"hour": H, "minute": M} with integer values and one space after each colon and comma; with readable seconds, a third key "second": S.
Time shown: {"hour": 12, "minute": 50}
